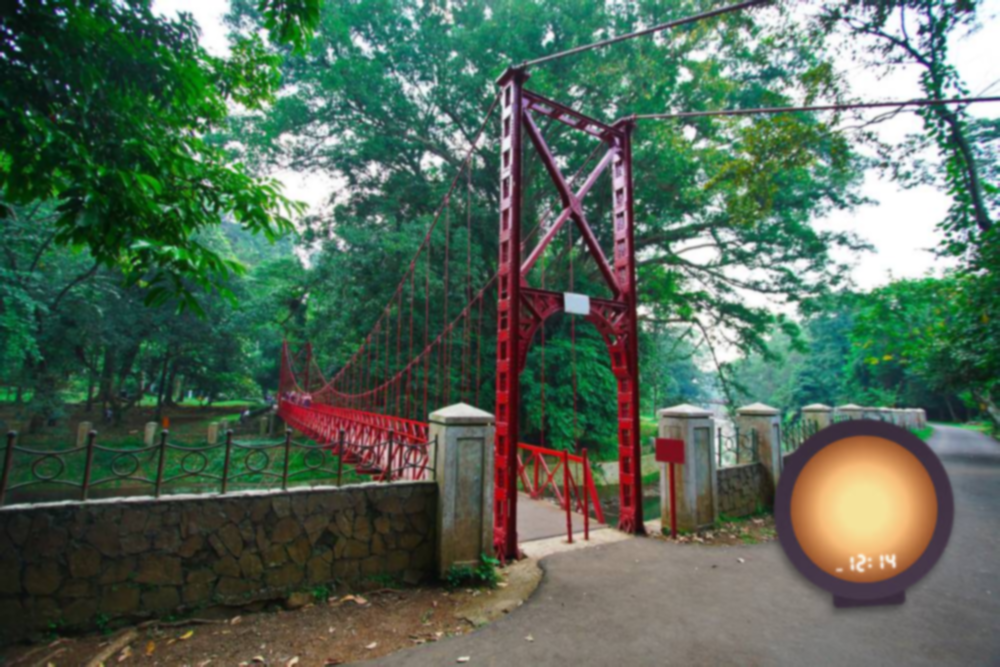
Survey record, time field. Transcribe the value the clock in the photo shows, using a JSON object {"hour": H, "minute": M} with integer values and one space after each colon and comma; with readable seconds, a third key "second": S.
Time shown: {"hour": 12, "minute": 14}
